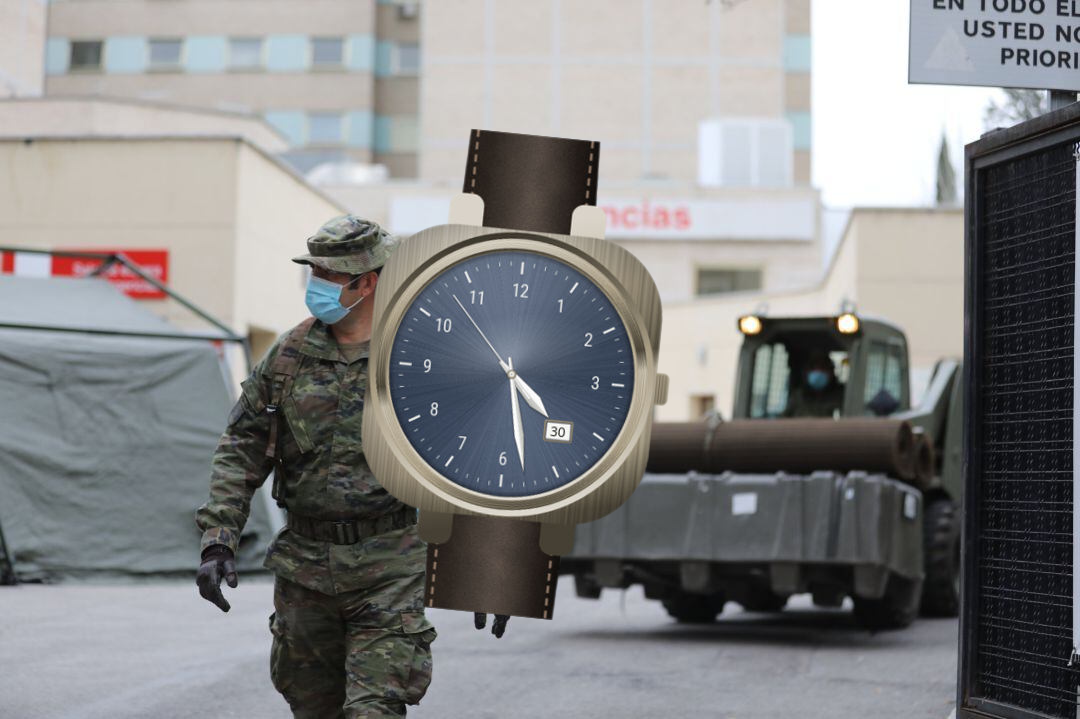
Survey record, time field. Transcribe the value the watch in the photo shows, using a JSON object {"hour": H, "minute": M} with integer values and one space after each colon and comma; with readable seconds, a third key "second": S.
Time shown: {"hour": 4, "minute": 27, "second": 53}
